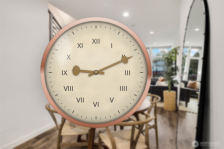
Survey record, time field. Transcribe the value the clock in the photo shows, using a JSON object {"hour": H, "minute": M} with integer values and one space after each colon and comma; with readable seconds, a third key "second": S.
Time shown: {"hour": 9, "minute": 11}
